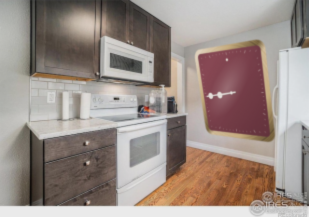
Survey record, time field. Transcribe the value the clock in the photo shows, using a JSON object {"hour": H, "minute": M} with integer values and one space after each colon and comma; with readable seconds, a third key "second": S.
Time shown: {"hour": 8, "minute": 44}
